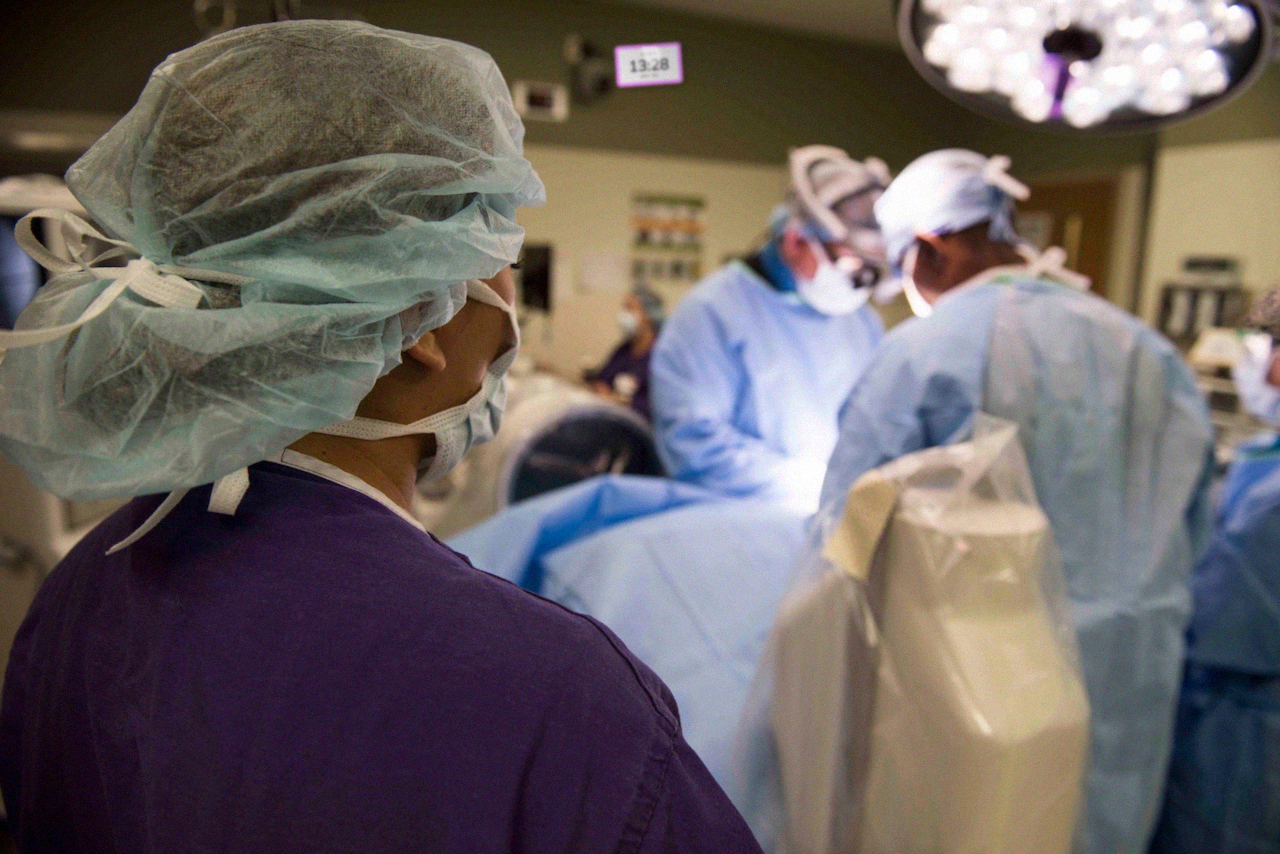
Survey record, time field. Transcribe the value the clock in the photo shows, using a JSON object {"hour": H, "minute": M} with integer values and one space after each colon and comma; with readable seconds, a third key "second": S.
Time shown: {"hour": 13, "minute": 28}
